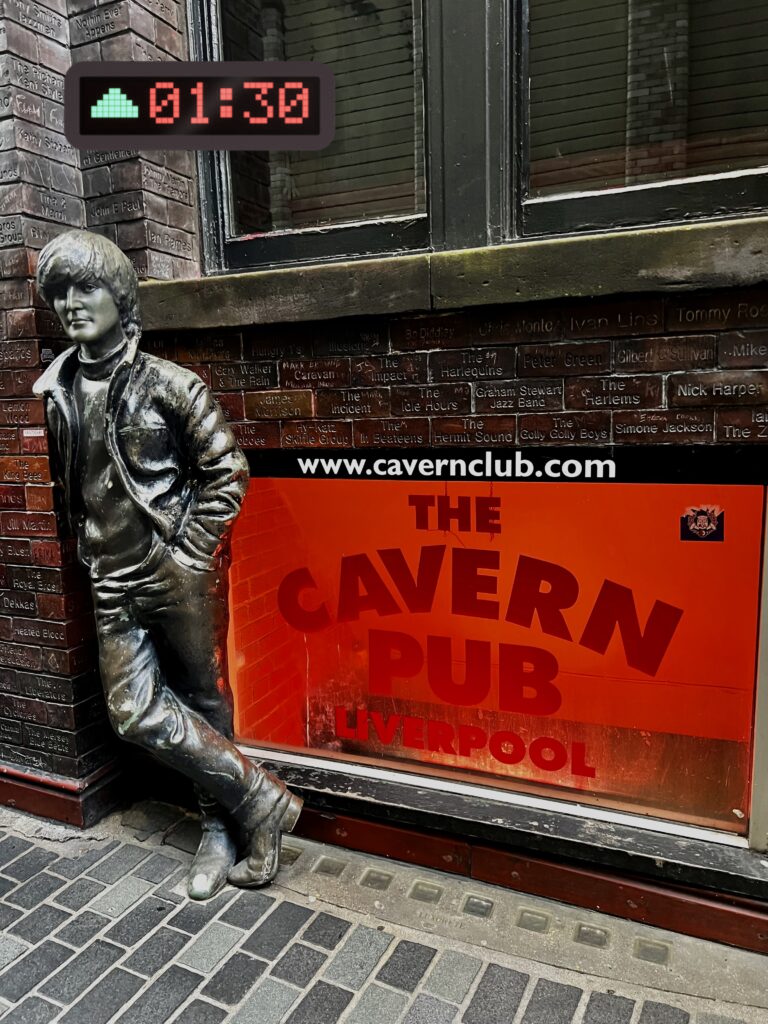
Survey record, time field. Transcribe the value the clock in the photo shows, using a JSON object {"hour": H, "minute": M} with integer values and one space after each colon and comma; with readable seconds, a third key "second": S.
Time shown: {"hour": 1, "minute": 30}
